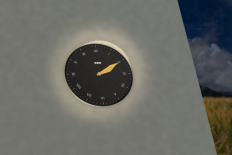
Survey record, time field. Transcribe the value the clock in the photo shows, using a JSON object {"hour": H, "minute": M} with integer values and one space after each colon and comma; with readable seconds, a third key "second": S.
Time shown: {"hour": 2, "minute": 10}
